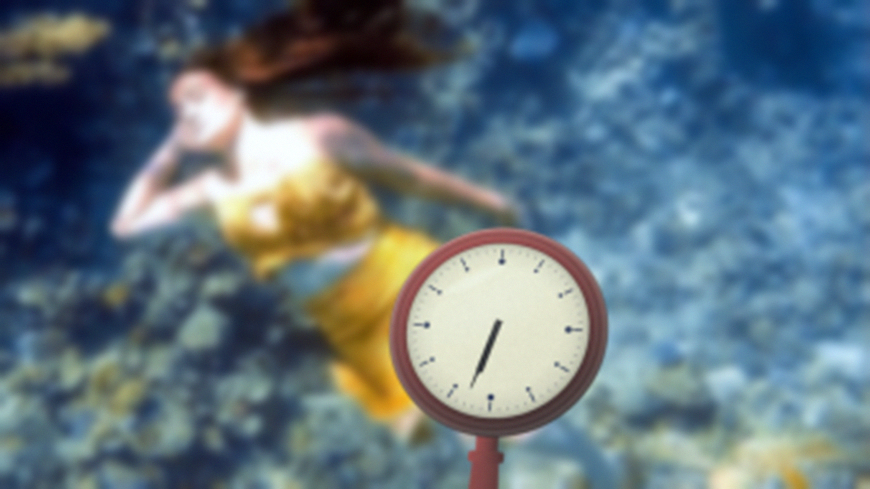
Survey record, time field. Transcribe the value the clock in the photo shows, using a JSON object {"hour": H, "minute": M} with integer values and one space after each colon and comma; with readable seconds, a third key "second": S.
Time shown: {"hour": 6, "minute": 33}
